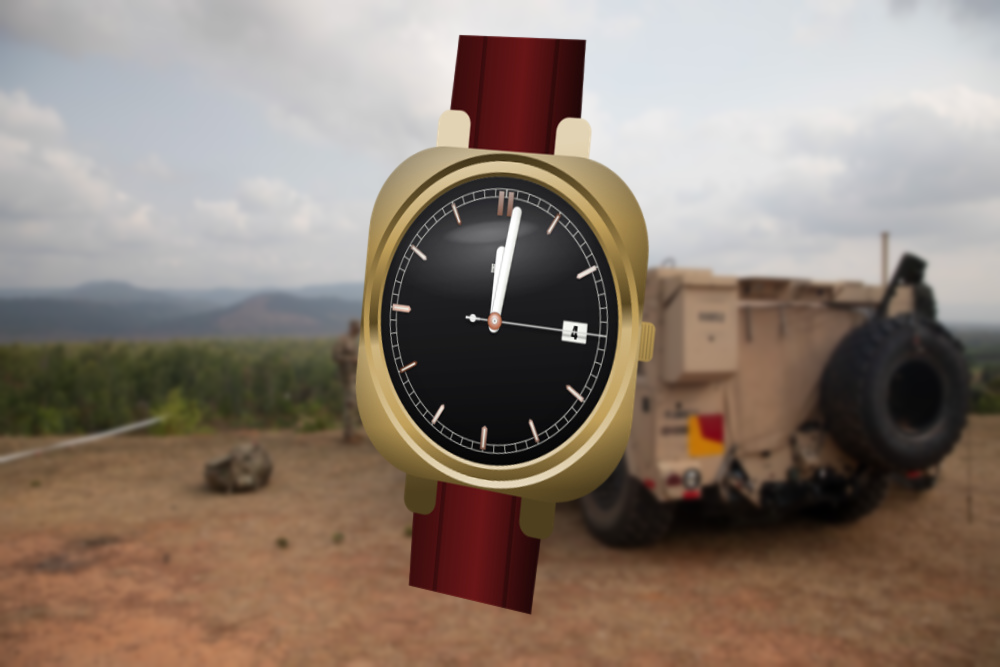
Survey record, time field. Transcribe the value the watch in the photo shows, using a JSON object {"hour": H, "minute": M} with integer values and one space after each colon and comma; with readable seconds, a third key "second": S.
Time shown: {"hour": 12, "minute": 1, "second": 15}
